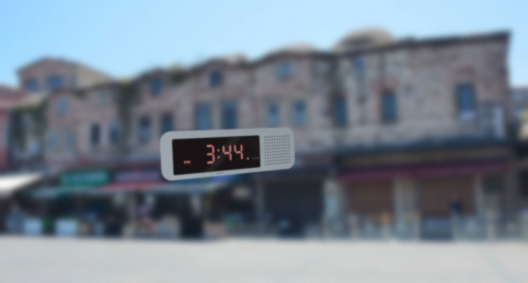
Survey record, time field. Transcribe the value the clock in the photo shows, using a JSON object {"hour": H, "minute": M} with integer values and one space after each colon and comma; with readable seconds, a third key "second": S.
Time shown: {"hour": 3, "minute": 44}
